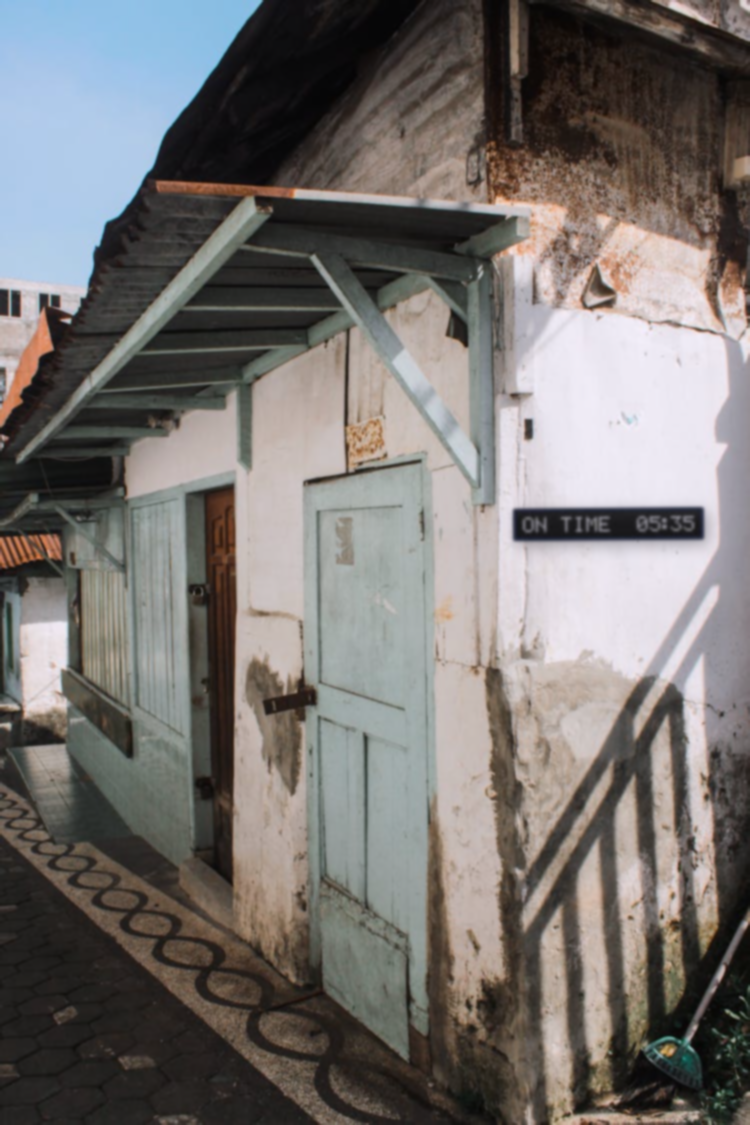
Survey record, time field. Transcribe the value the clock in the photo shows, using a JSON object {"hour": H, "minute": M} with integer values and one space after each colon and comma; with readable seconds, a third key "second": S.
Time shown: {"hour": 5, "minute": 35}
